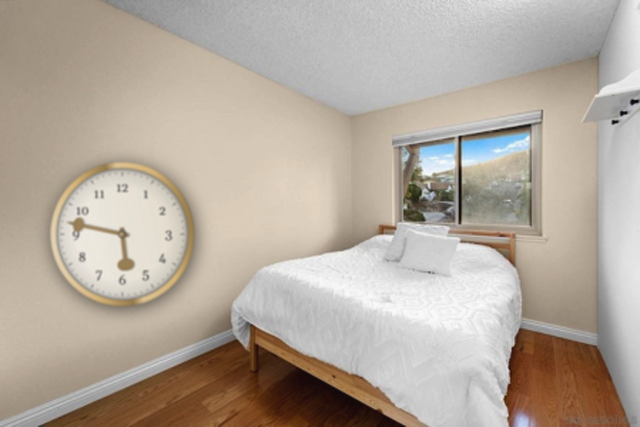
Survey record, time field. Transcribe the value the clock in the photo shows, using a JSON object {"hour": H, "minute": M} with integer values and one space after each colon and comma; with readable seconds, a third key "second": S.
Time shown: {"hour": 5, "minute": 47}
